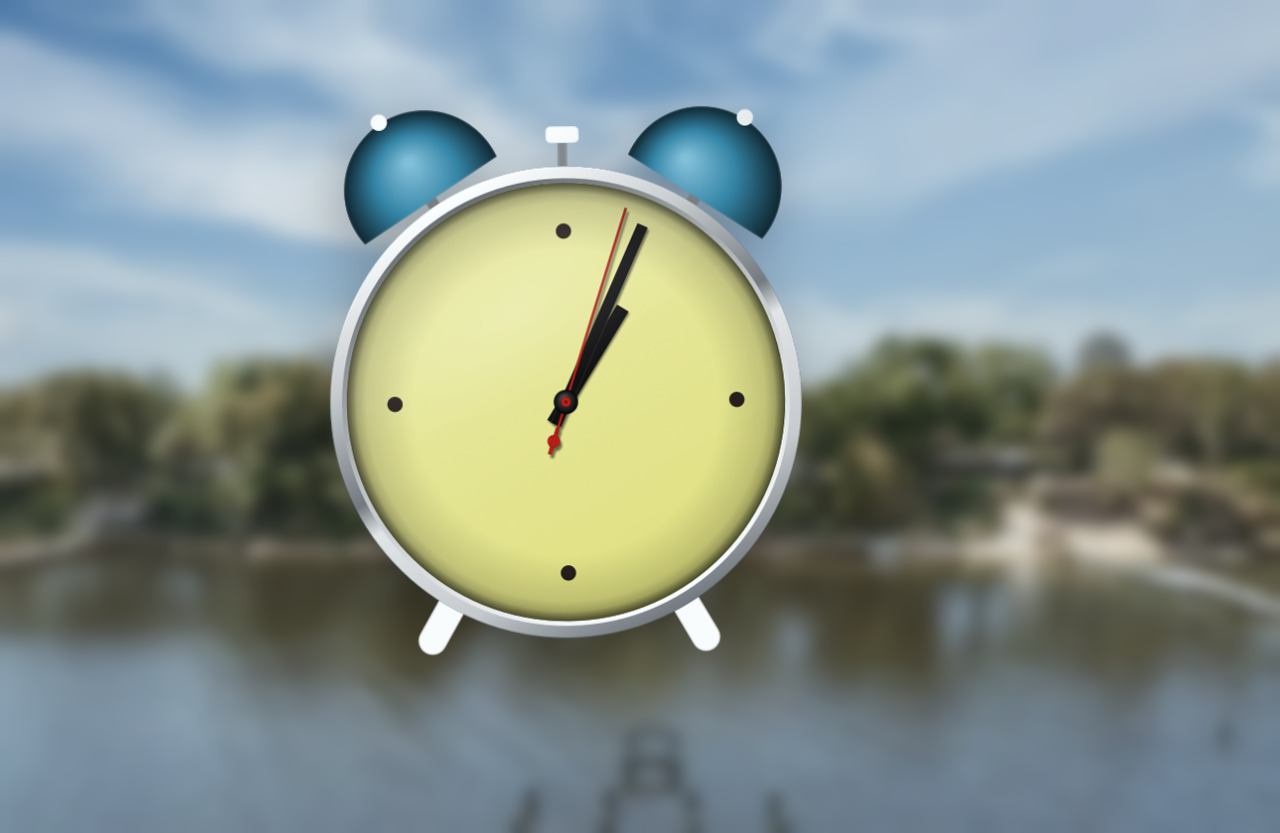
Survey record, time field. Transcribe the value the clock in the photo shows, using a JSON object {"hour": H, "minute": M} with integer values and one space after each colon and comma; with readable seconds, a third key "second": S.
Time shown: {"hour": 1, "minute": 4, "second": 3}
